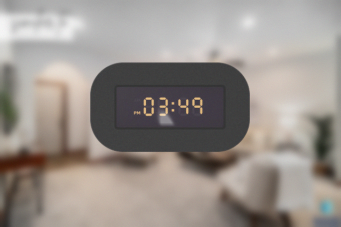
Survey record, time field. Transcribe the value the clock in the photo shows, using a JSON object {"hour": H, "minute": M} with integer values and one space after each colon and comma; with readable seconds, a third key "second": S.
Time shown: {"hour": 3, "minute": 49}
